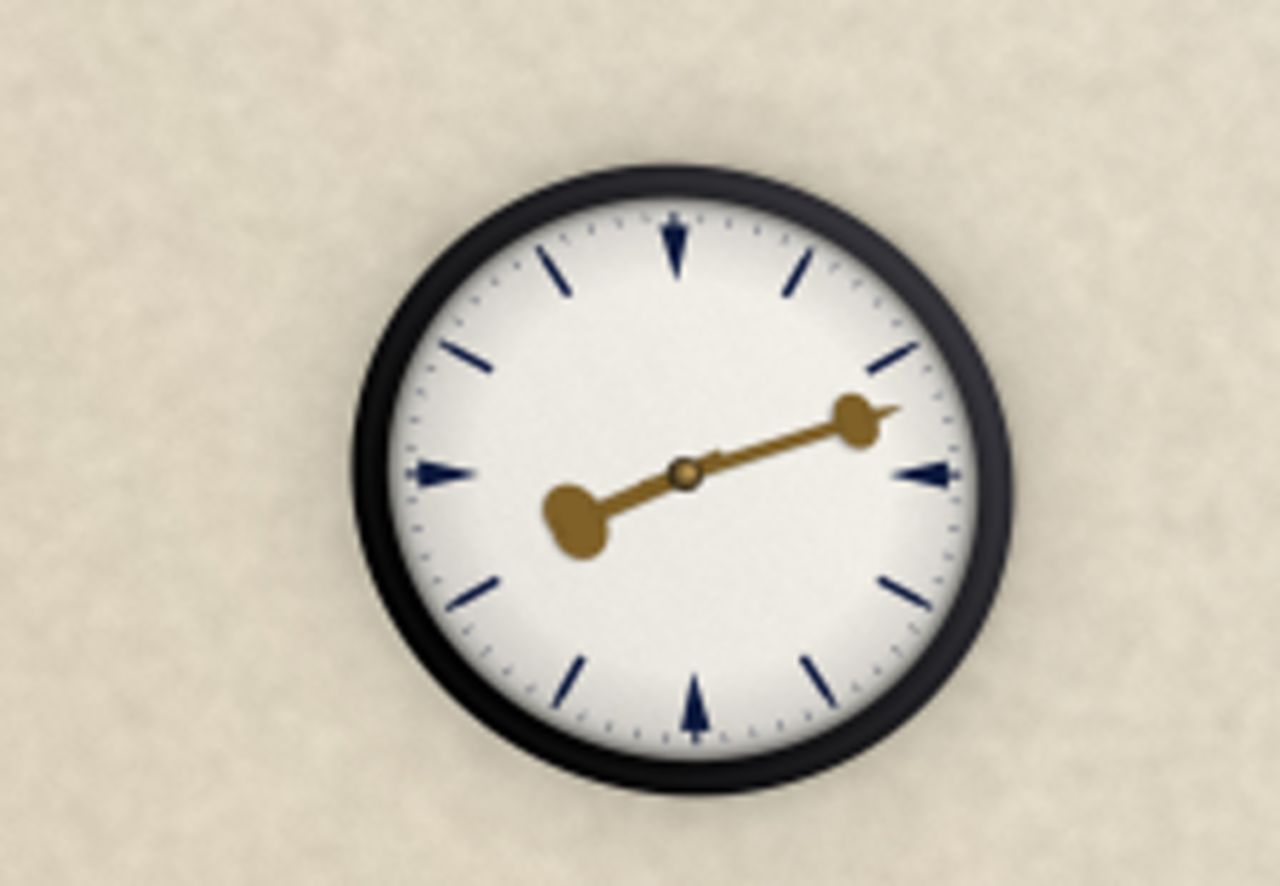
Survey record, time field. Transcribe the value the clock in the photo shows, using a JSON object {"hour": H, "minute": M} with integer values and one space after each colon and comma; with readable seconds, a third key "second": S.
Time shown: {"hour": 8, "minute": 12}
